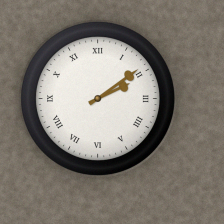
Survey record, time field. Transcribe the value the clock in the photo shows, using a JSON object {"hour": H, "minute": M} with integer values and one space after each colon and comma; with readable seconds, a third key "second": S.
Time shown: {"hour": 2, "minute": 9}
